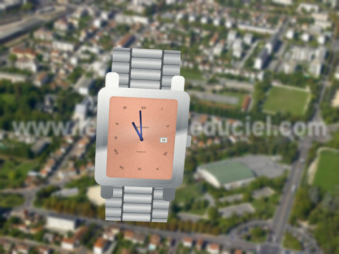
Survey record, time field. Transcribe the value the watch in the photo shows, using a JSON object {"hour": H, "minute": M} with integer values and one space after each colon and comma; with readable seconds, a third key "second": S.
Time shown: {"hour": 10, "minute": 59}
